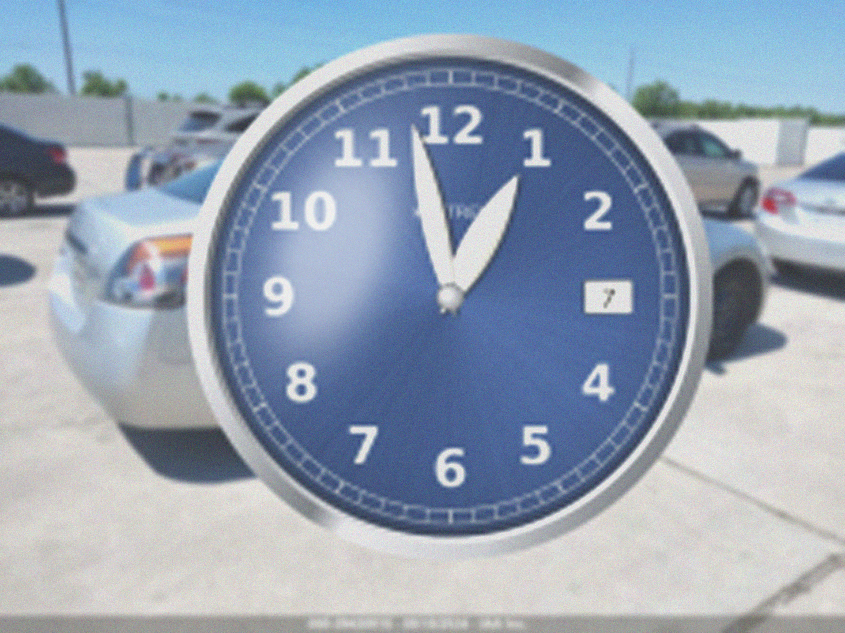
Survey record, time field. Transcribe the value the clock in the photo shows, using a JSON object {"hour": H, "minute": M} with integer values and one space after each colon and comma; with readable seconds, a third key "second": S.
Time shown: {"hour": 12, "minute": 58}
